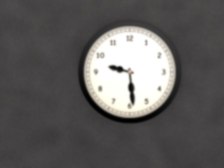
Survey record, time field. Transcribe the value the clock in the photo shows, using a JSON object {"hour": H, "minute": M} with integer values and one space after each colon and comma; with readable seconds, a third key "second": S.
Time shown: {"hour": 9, "minute": 29}
